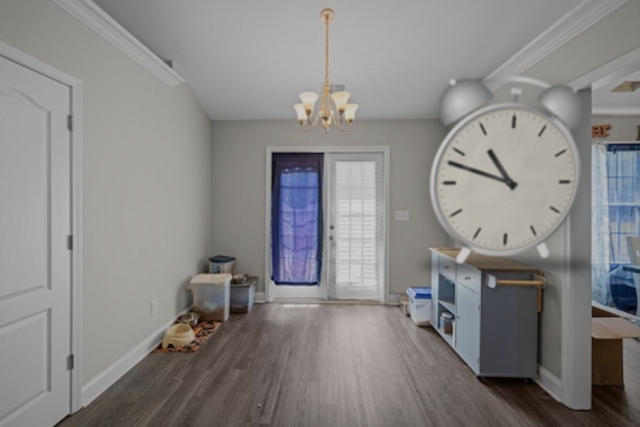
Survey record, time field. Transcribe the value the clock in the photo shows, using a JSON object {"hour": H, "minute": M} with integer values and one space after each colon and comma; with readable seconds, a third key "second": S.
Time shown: {"hour": 10, "minute": 48}
